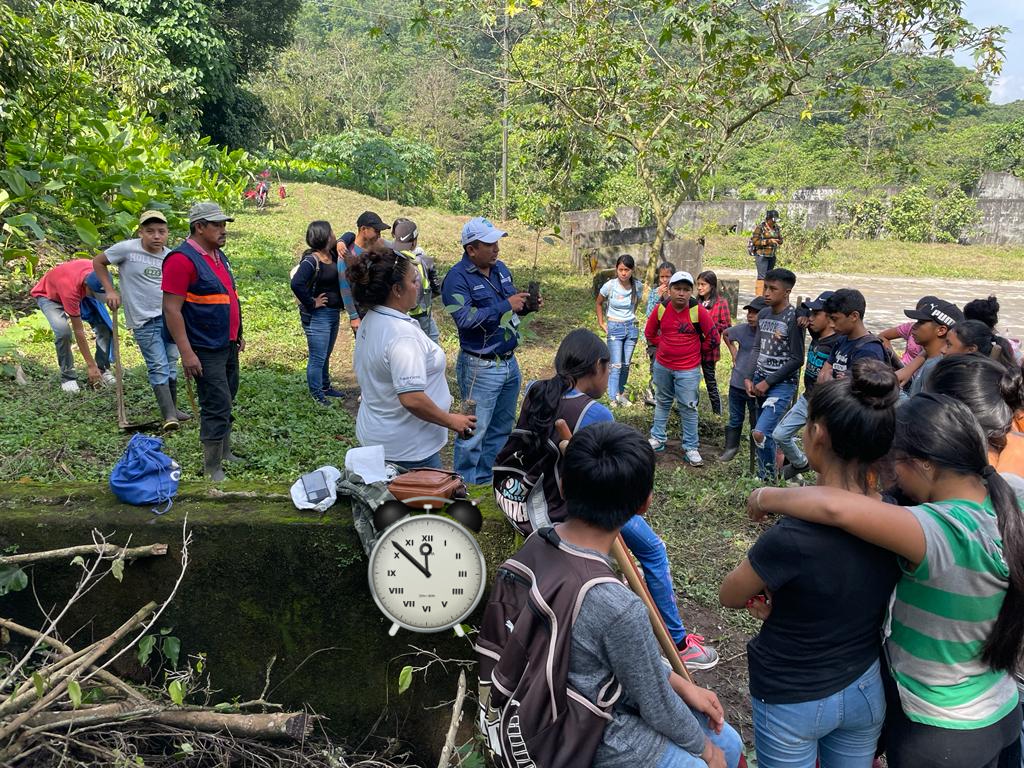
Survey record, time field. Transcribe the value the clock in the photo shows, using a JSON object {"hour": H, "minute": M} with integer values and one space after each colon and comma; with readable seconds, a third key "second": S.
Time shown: {"hour": 11, "minute": 52}
